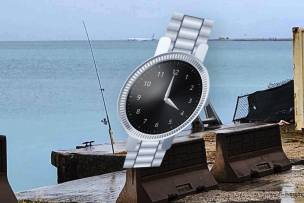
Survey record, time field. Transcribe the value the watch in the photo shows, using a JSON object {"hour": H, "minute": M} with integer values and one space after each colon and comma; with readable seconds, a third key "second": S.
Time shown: {"hour": 4, "minute": 0}
